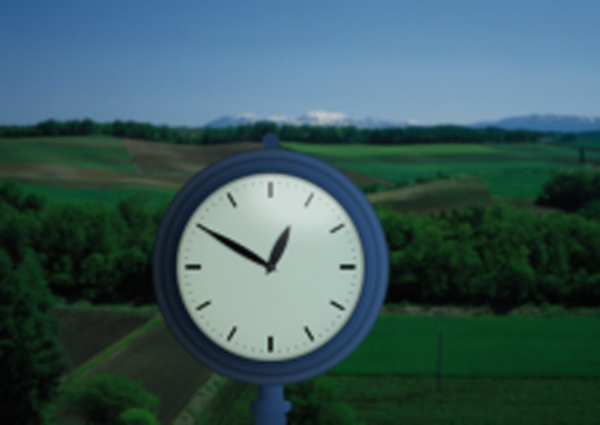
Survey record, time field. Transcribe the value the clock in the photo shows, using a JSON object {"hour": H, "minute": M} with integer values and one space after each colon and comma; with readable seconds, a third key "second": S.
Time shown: {"hour": 12, "minute": 50}
